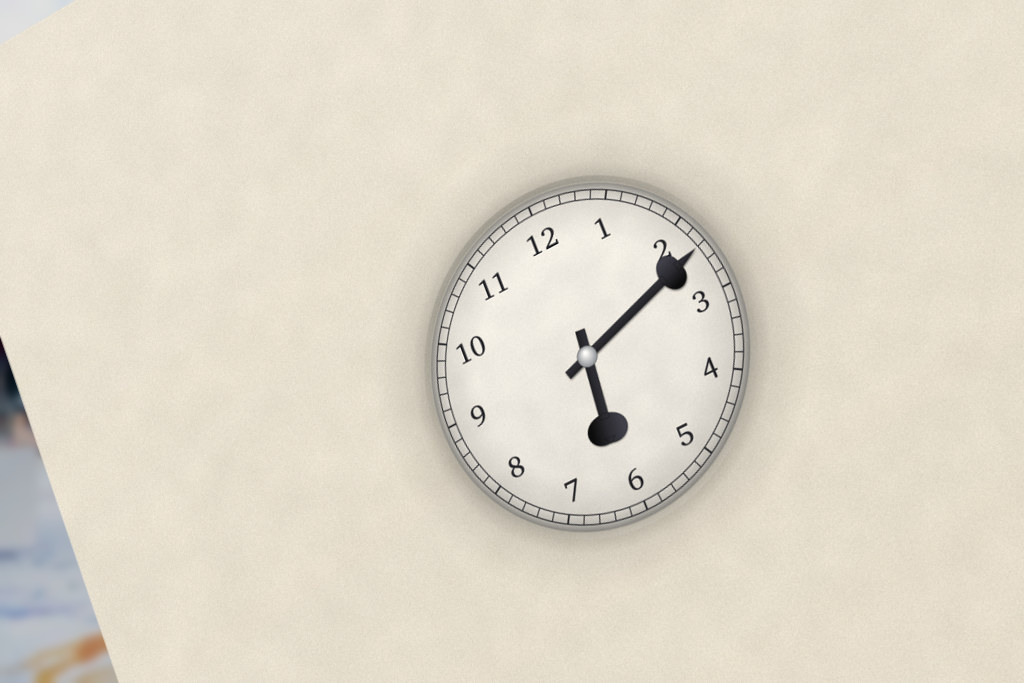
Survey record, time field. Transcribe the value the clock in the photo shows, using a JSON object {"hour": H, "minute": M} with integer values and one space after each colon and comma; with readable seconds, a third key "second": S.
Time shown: {"hour": 6, "minute": 12}
